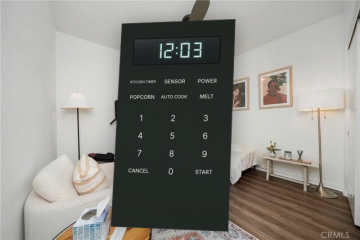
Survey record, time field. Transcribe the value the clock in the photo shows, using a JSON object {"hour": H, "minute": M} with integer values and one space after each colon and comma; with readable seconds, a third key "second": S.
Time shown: {"hour": 12, "minute": 3}
